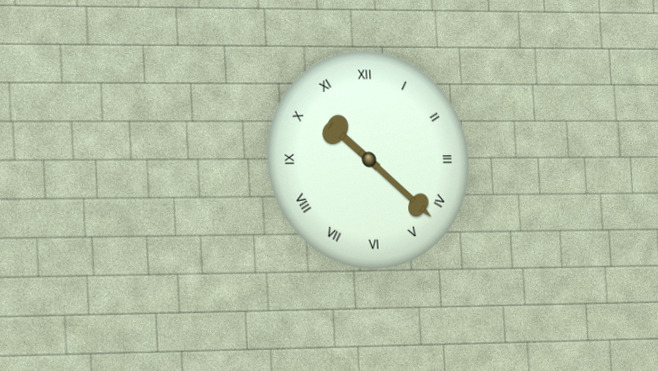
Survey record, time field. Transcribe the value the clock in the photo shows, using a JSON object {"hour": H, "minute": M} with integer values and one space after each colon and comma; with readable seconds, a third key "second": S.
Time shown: {"hour": 10, "minute": 22}
